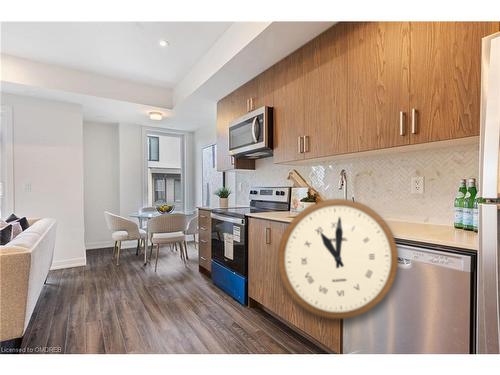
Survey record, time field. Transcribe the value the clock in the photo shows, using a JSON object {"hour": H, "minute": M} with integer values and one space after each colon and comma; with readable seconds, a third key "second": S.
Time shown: {"hour": 11, "minute": 1}
